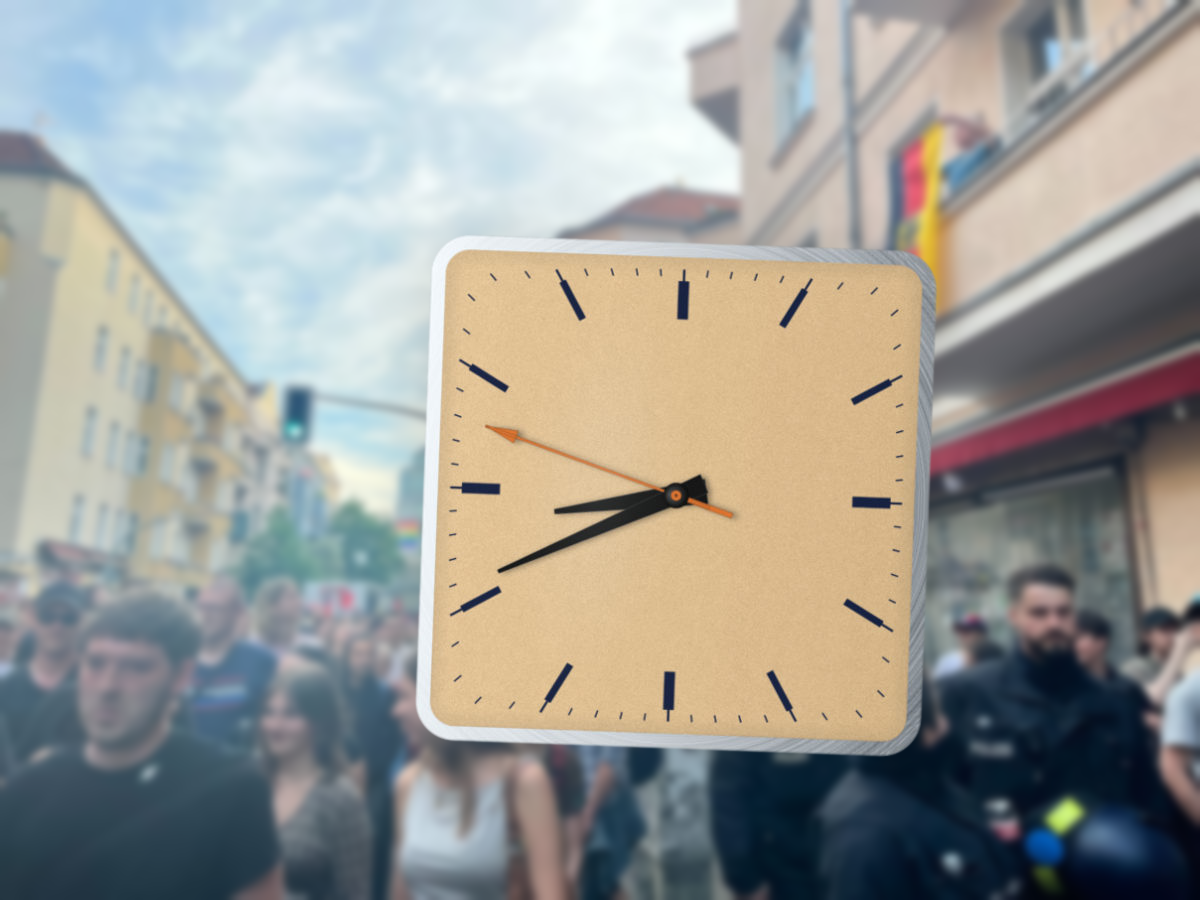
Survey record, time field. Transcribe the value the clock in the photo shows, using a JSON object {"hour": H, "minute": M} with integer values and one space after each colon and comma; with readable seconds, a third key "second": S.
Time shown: {"hour": 8, "minute": 40, "second": 48}
